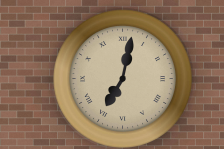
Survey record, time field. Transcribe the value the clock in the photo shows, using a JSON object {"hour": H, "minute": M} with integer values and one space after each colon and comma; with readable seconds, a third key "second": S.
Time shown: {"hour": 7, "minute": 2}
